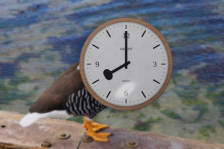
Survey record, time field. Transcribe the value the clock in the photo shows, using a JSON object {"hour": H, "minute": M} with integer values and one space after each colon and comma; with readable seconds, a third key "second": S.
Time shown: {"hour": 8, "minute": 0}
